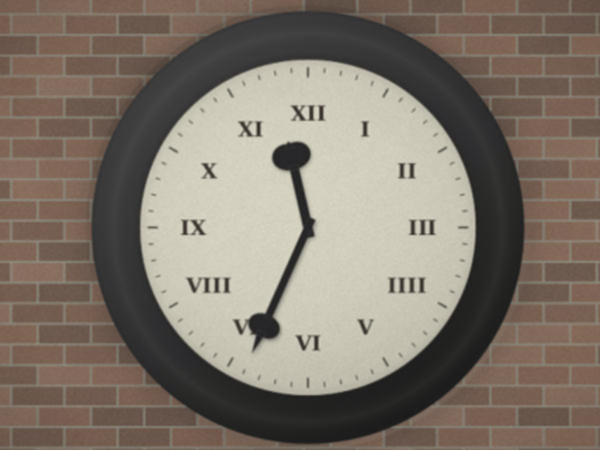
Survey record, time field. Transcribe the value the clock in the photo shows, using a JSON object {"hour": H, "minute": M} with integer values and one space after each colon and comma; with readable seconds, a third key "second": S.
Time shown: {"hour": 11, "minute": 34}
